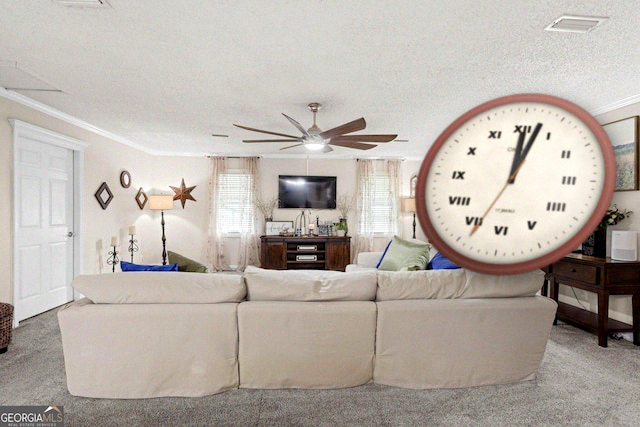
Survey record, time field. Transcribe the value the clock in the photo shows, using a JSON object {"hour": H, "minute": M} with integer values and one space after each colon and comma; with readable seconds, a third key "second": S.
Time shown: {"hour": 12, "minute": 2, "second": 34}
